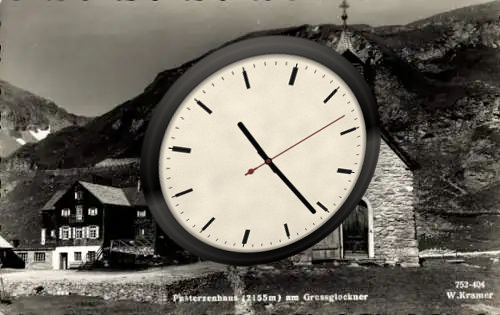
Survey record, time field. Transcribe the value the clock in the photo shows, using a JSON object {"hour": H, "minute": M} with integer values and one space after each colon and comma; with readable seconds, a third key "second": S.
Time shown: {"hour": 10, "minute": 21, "second": 8}
